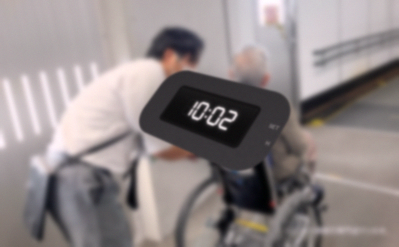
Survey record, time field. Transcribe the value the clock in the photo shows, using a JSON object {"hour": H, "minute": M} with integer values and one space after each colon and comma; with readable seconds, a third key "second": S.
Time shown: {"hour": 10, "minute": 2}
